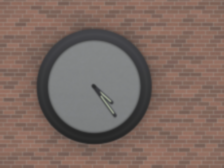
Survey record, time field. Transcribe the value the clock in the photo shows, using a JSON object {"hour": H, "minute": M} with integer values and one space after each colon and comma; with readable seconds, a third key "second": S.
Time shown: {"hour": 4, "minute": 24}
